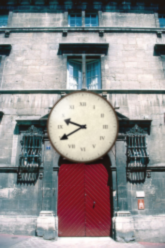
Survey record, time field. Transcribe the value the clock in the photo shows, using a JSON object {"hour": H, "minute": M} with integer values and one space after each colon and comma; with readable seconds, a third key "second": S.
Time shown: {"hour": 9, "minute": 40}
